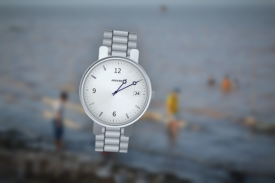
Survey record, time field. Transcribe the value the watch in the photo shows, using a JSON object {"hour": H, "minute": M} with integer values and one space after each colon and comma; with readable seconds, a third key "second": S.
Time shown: {"hour": 1, "minute": 10}
